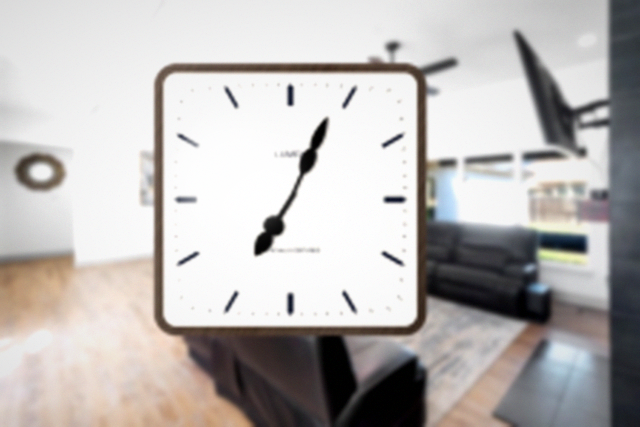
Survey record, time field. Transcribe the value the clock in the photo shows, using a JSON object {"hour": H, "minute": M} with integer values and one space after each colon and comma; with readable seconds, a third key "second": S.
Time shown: {"hour": 7, "minute": 4}
